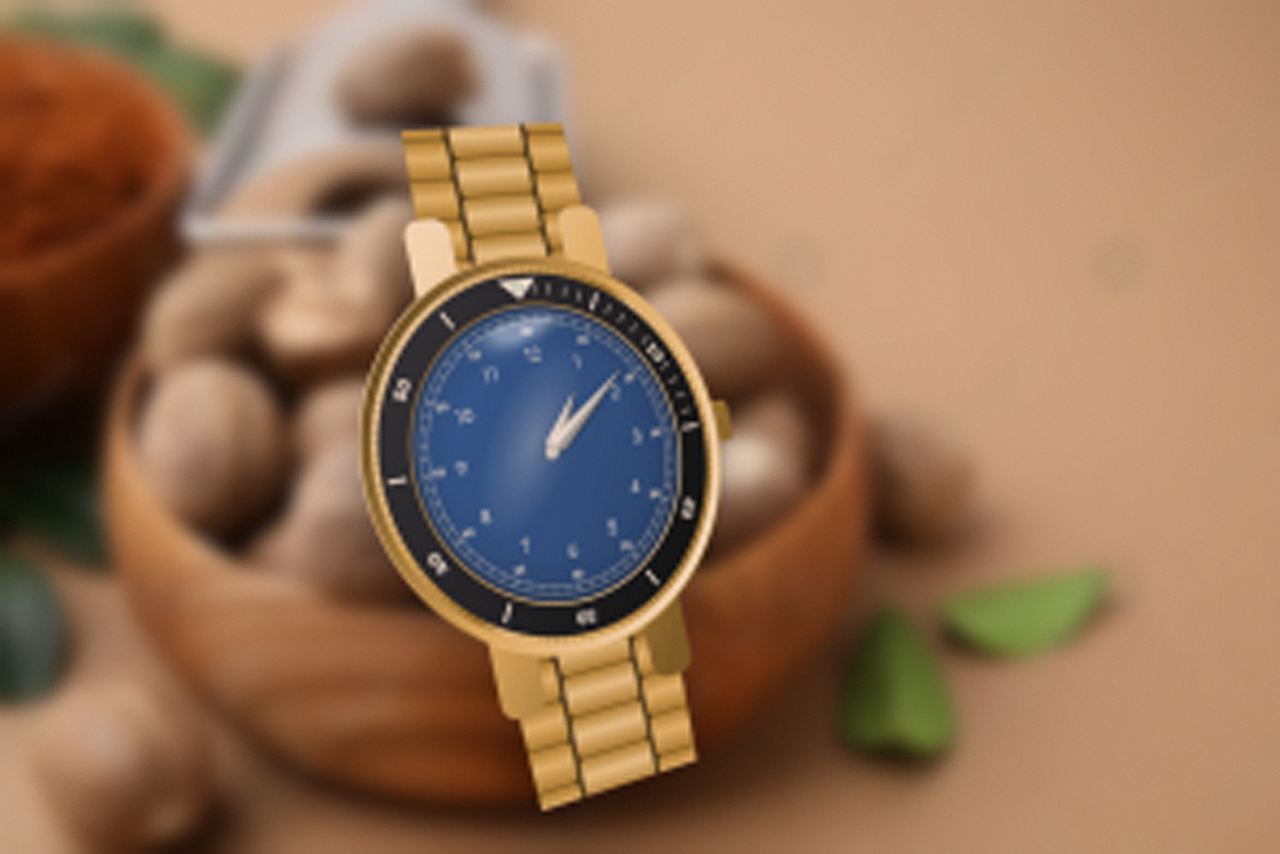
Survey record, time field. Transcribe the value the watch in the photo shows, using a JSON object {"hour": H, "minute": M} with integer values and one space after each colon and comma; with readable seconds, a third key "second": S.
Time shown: {"hour": 1, "minute": 9}
